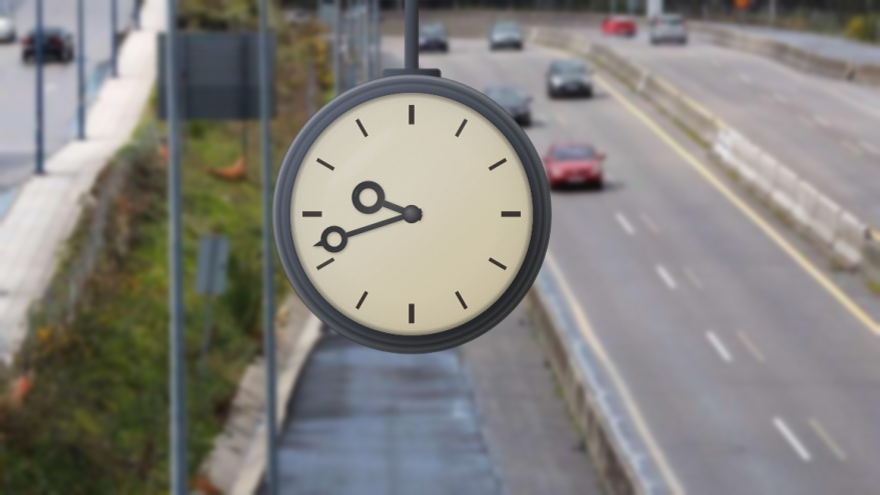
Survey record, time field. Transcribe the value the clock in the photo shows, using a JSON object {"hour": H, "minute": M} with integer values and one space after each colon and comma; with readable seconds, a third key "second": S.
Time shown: {"hour": 9, "minute": 42}
